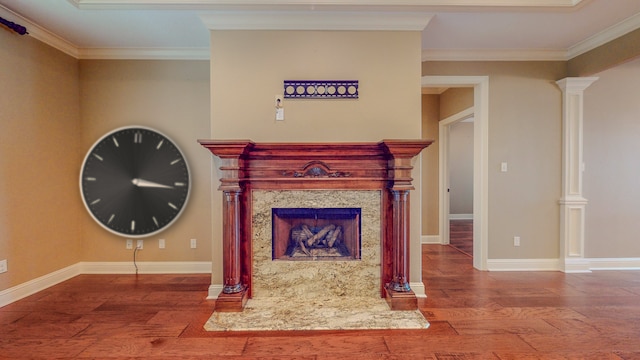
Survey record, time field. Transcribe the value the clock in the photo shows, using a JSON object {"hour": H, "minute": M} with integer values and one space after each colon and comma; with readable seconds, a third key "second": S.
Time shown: {"hour": 3, "minute": 16}
